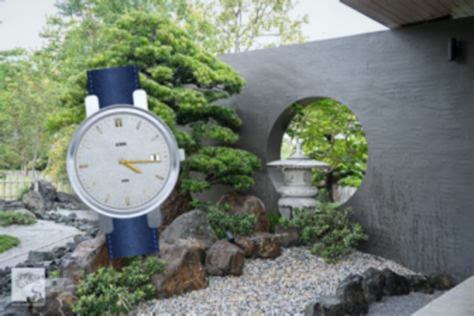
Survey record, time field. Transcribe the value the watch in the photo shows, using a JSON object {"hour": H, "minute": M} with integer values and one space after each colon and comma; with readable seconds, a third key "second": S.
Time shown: {"hour": 4, "minute": 16}
